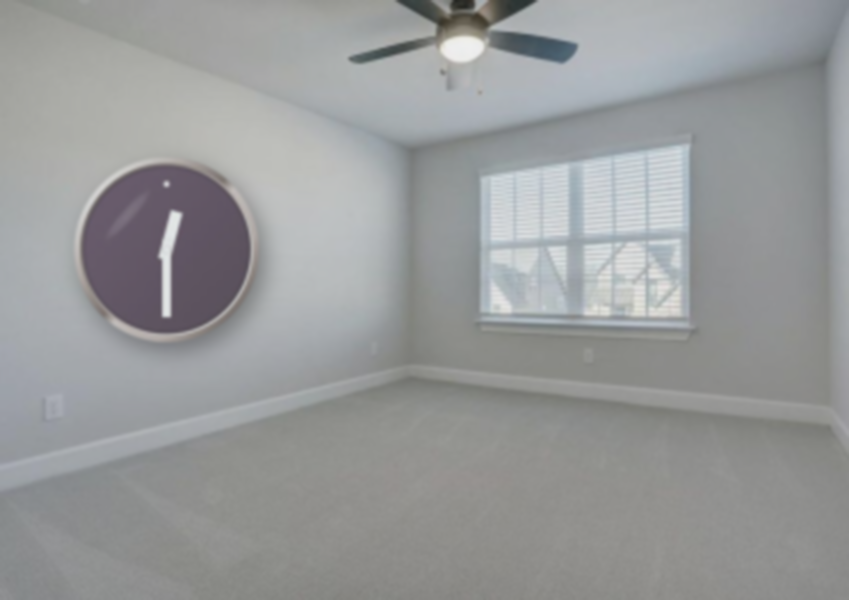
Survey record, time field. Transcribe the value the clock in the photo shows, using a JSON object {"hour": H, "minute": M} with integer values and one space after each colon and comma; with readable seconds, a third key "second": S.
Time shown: {"hour": 12, "minute": 30}
